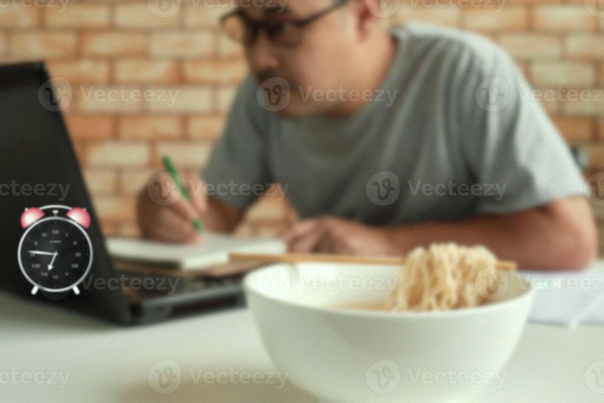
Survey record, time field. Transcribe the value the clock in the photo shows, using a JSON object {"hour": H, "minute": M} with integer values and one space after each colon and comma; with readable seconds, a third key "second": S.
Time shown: {"hour": 6, "minute": 46}
